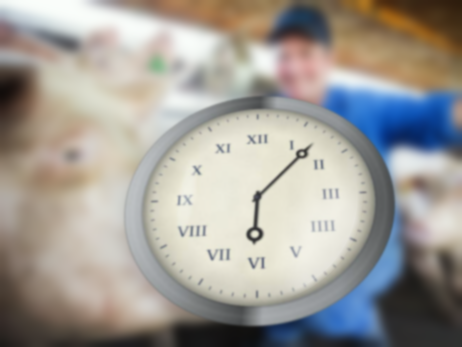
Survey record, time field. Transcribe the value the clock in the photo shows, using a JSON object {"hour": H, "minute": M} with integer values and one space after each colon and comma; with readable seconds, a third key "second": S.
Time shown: {"hour": 6, "minute": 7}
